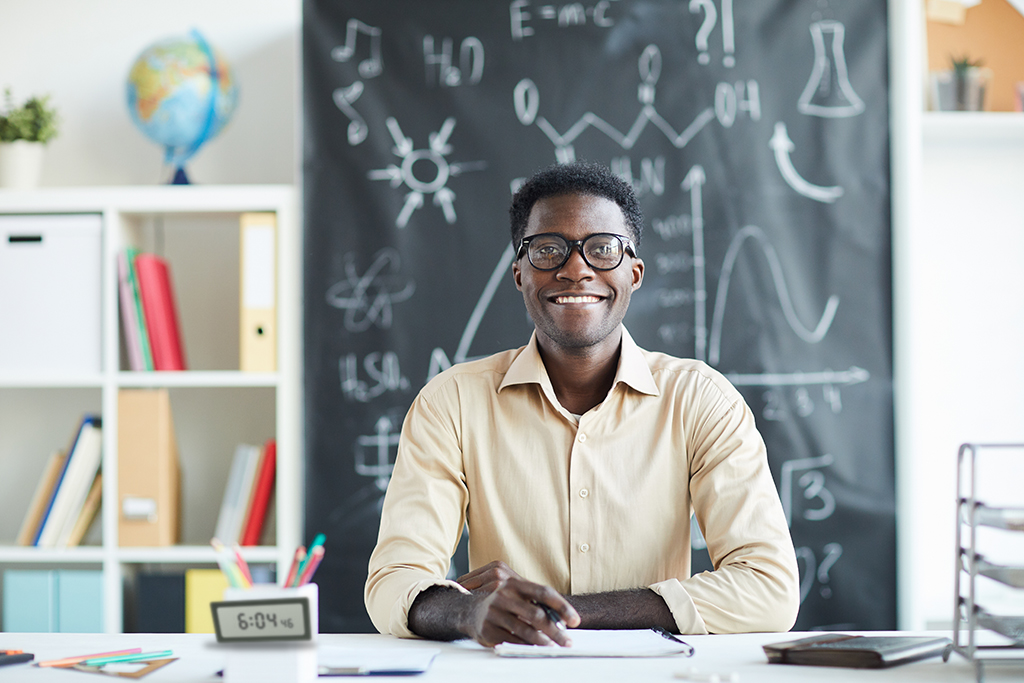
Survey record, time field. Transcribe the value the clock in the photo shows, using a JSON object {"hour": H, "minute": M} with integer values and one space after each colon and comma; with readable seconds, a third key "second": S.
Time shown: {"hour": 6, "minute": 4}
